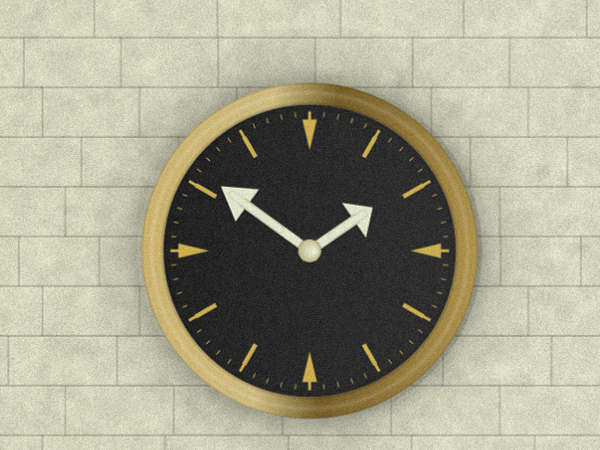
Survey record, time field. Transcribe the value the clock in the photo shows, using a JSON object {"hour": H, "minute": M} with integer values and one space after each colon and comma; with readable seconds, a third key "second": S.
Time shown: {"hour": 1, "minute": 51}
